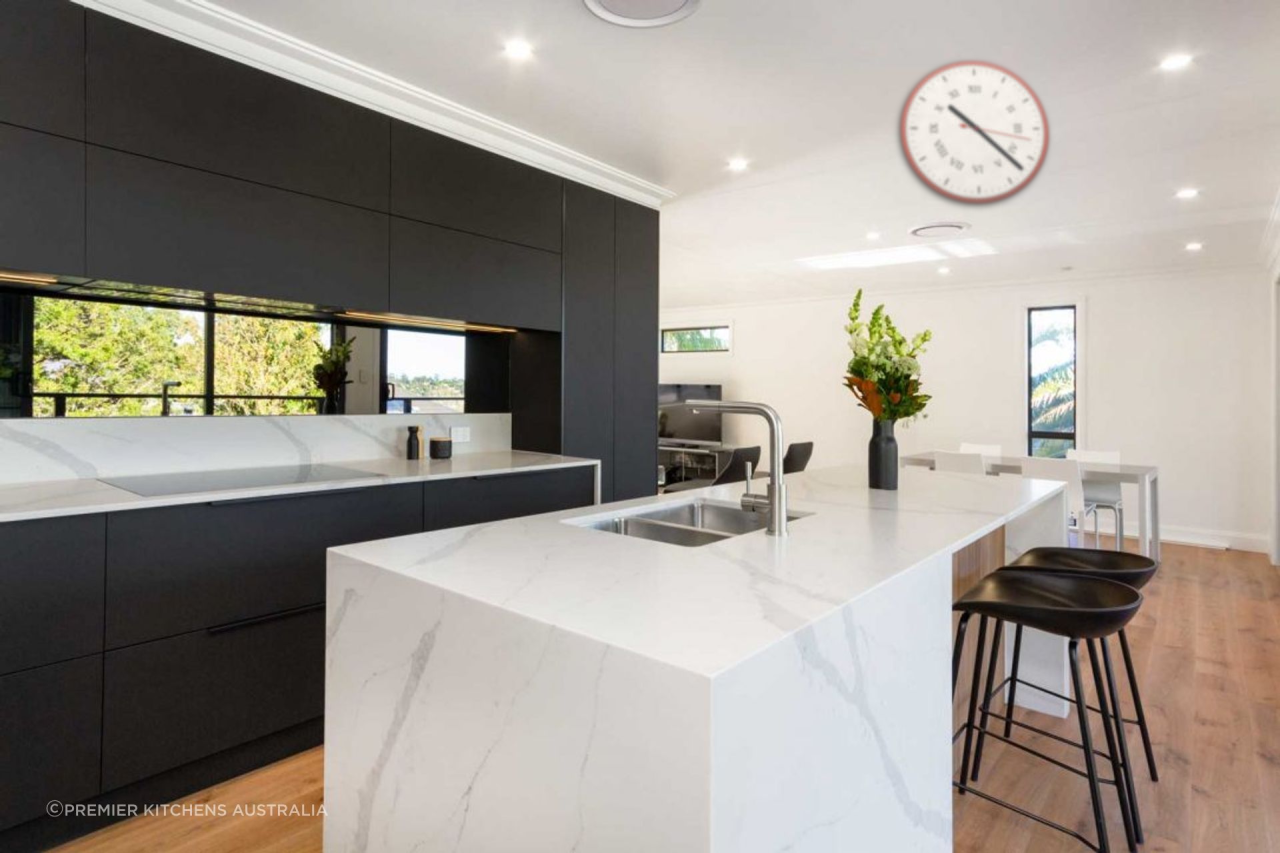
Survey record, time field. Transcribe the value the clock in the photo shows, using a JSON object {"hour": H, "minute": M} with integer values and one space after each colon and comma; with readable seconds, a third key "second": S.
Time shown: {"hour": 10, "minute": 22, "second": 17}
